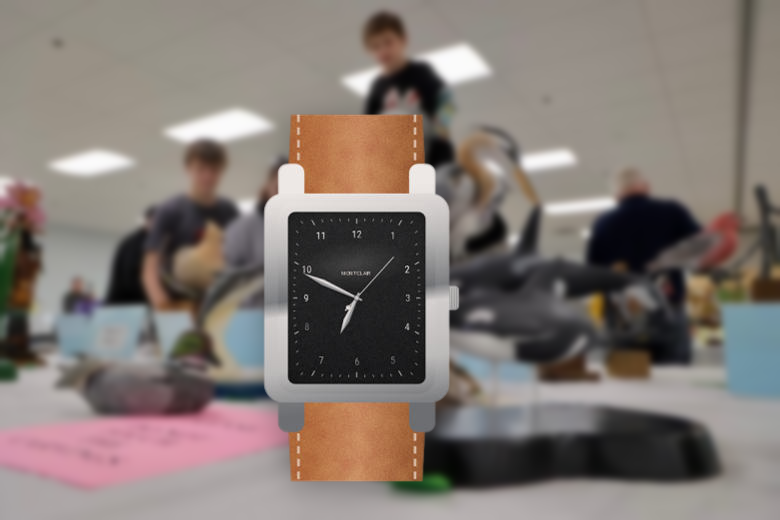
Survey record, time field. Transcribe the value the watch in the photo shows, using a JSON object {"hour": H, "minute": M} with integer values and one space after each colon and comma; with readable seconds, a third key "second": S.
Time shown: {"hour": 6, "minute": 49, "second": 7}
